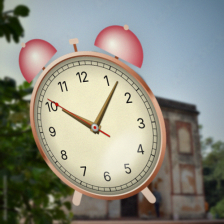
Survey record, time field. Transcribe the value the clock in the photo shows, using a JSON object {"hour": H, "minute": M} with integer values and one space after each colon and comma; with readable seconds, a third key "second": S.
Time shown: {"hour": 10, "minute": 6, "second": 51}
